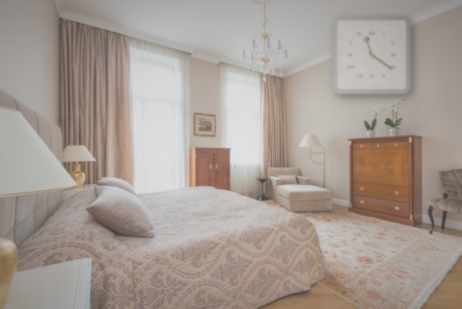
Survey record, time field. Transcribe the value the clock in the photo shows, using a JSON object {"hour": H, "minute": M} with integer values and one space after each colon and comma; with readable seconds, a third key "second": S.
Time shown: {"hour": 11, "minute": 21}
